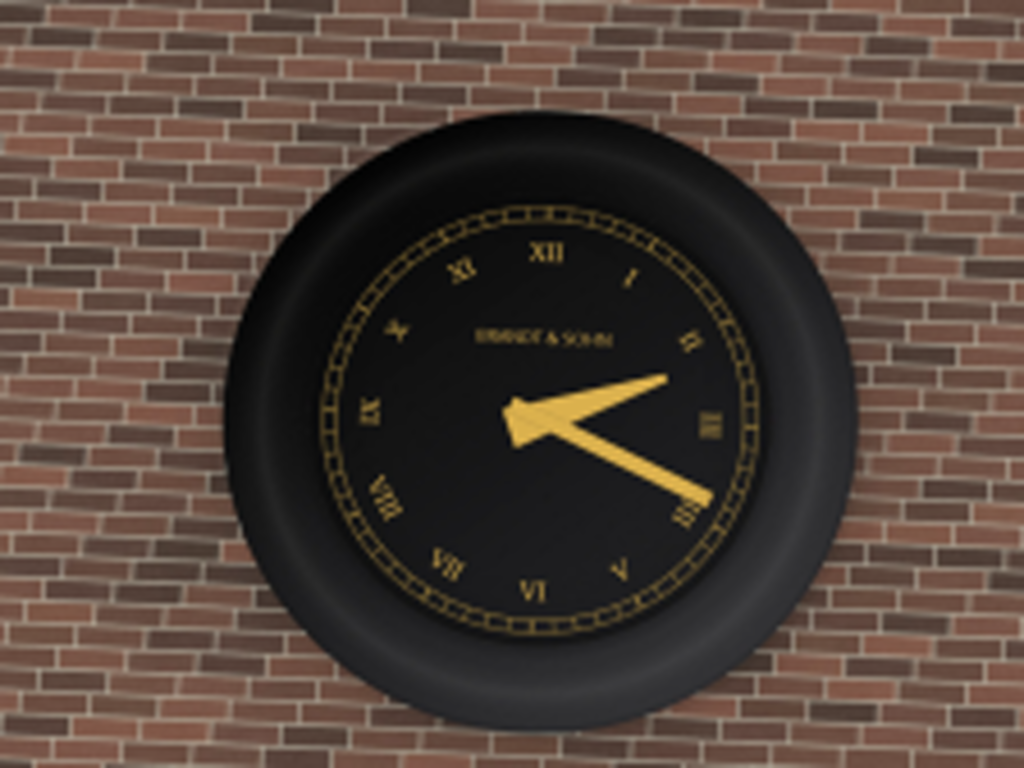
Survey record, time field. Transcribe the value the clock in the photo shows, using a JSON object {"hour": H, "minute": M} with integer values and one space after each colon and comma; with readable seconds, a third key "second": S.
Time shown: {"hour": 2, "minute": 19}
